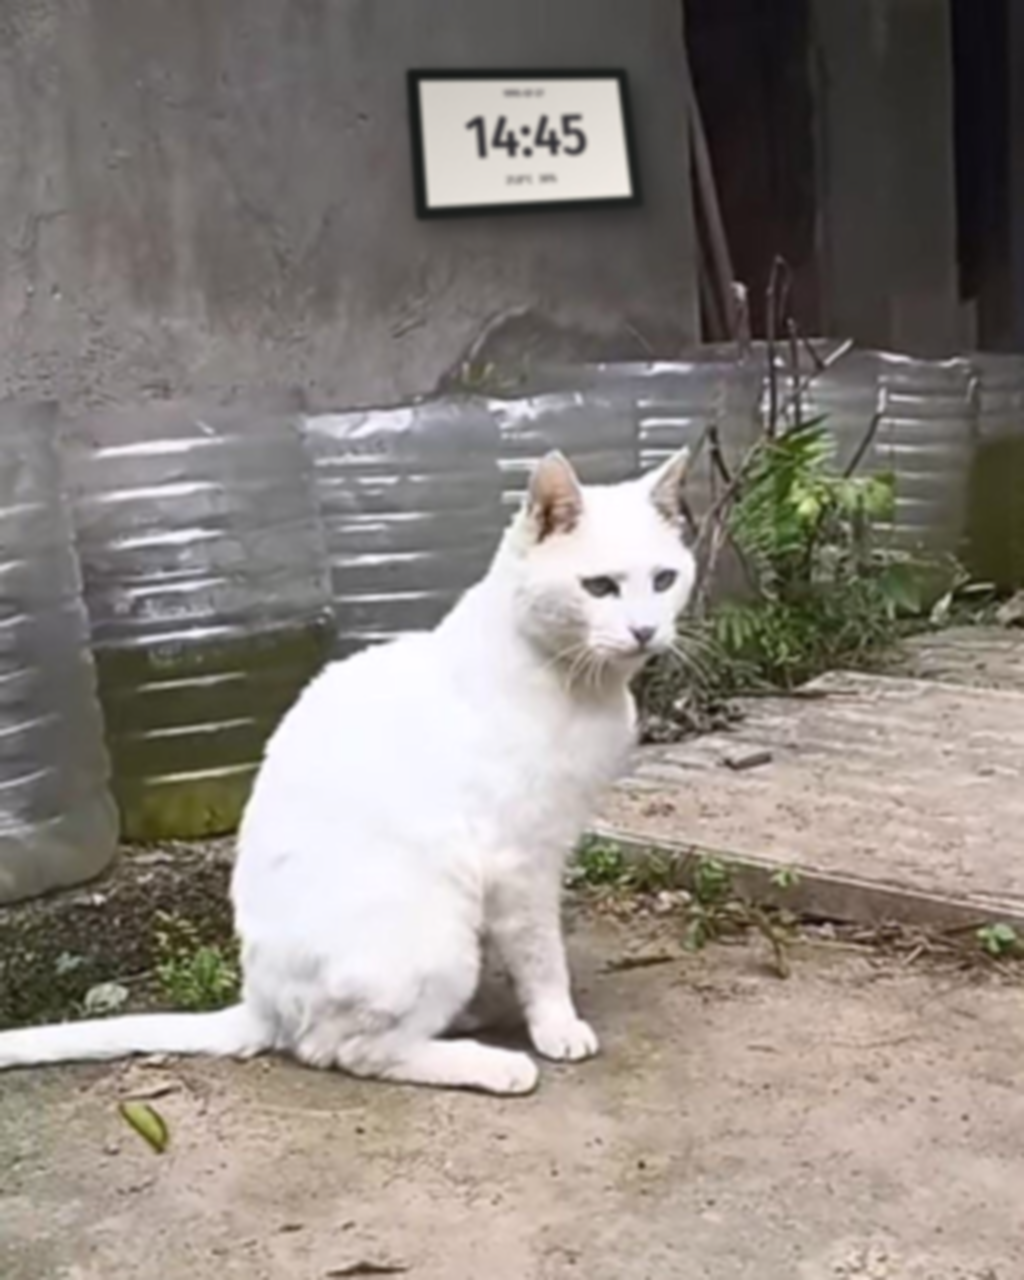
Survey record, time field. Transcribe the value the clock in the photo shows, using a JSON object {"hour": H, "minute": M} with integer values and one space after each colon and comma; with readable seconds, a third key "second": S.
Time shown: {"hour": 14, "minute": 45}
